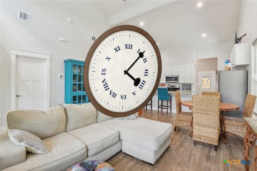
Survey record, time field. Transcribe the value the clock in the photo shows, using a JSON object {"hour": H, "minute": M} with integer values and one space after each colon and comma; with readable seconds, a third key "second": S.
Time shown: {"hour": 4, "minute": 7}
